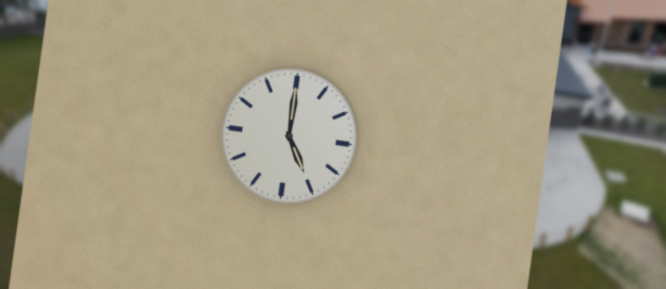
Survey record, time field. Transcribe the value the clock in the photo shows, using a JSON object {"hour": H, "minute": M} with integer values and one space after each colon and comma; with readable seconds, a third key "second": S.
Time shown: {"hour": 5, "minute": 0}
